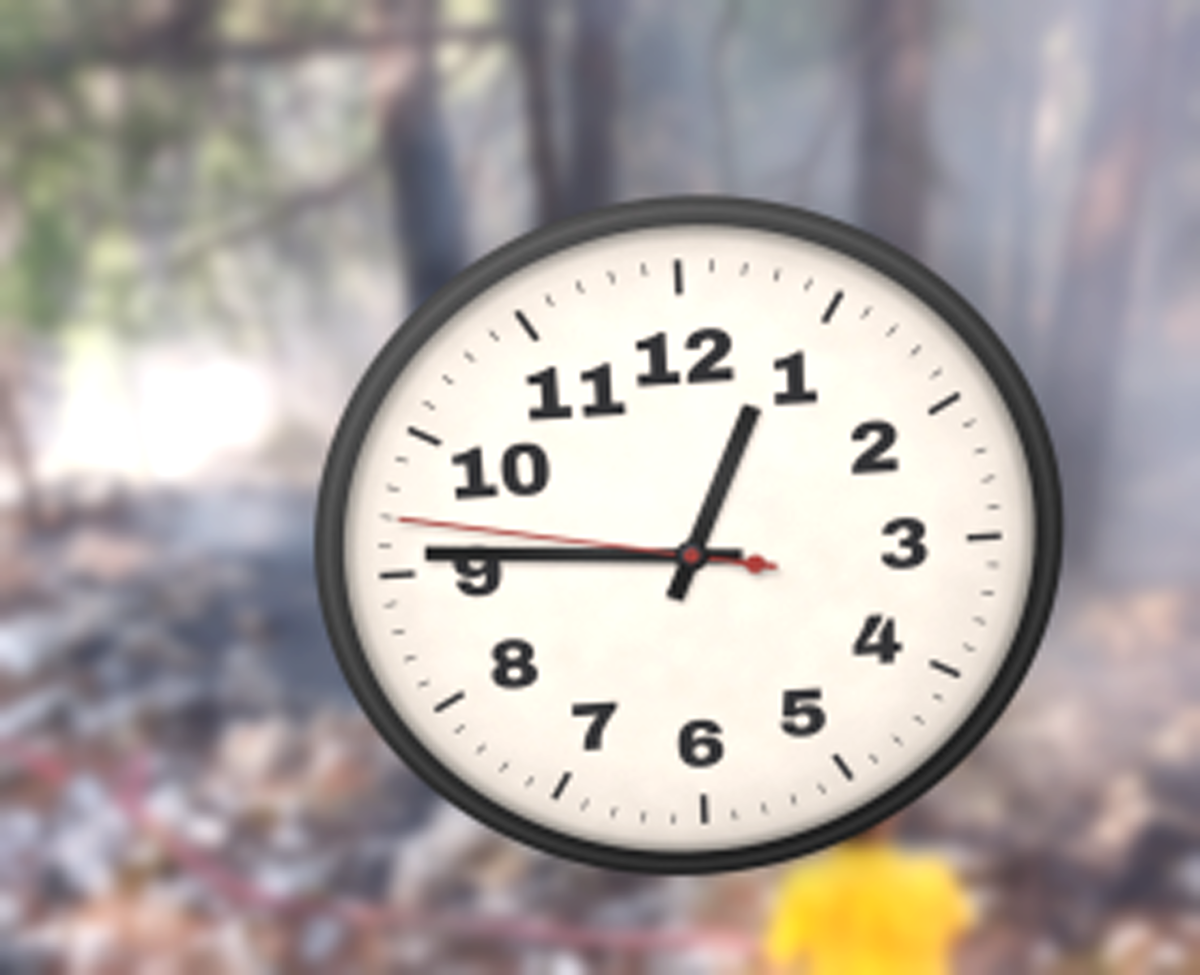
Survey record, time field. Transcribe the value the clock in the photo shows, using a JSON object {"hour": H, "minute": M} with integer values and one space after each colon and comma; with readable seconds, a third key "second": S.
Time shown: {"hour": 12, "minute": 45, "second": 47}
